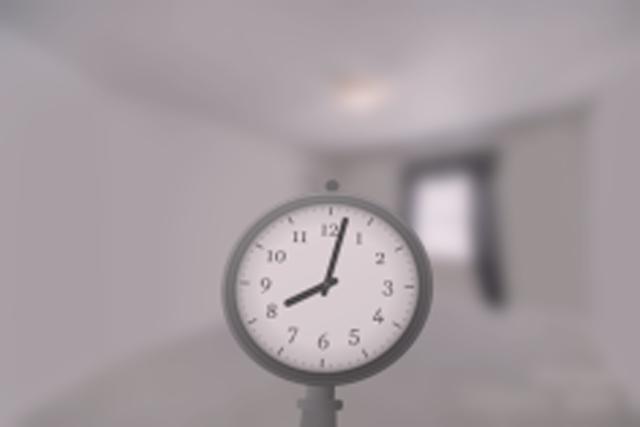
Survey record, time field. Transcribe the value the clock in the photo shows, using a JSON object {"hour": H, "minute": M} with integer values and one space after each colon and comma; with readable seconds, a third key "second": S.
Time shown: {"hour": 8, "minute": 2}
